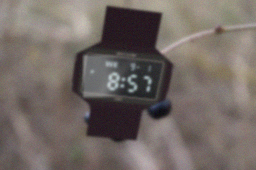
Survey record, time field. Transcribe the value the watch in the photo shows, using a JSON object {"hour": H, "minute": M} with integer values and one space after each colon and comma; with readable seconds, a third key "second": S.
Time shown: {"hour": 8, "minute": 57}
